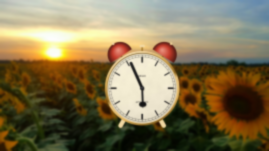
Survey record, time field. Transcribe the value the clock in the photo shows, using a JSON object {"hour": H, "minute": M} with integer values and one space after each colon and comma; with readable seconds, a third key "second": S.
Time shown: {"hour": 5, "minute": 56}
